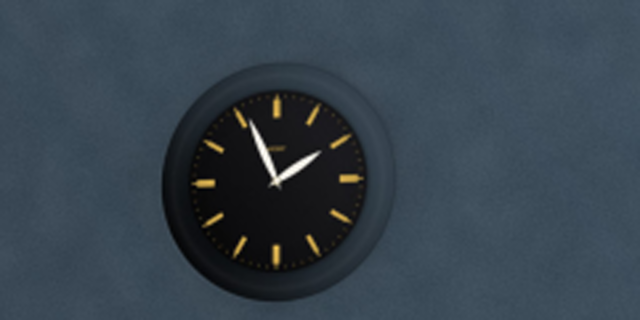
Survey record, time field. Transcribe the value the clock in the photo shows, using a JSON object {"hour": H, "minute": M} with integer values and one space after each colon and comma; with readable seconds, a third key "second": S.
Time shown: {"hour": 1, "minute": 56}
